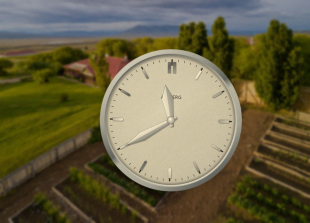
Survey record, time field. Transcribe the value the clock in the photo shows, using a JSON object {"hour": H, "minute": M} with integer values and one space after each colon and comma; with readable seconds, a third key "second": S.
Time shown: {"hour": 11, "minute": 40}
